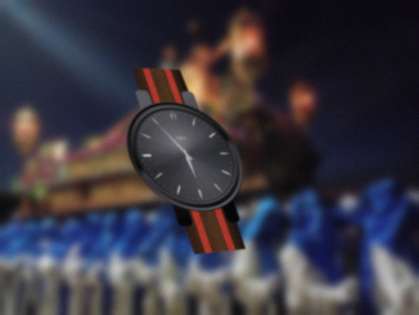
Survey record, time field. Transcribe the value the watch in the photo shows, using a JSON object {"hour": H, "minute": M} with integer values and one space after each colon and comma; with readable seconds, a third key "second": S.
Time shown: {"hour": 5, "minute": 55}
